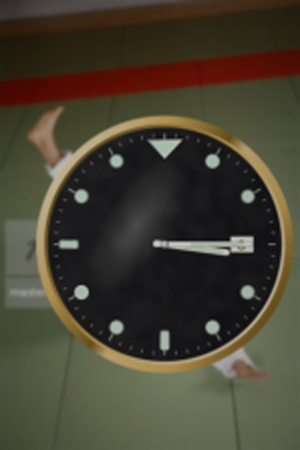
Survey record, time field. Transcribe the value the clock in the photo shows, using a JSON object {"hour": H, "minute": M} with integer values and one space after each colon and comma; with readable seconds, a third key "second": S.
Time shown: {"hour": 3, "minute": 15}
